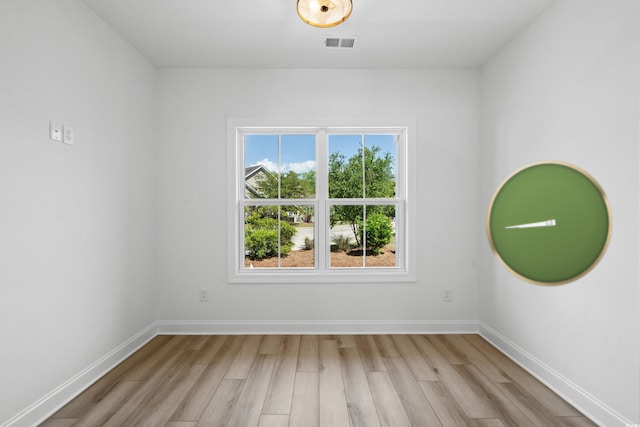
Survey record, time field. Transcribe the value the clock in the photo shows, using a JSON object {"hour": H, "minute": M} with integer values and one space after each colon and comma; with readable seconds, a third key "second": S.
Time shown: {"hour": 8, "minute": 44}
